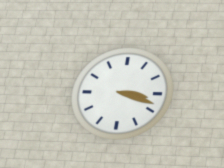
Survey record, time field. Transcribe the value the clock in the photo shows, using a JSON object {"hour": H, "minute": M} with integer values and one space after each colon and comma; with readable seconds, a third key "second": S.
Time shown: {"hour": 3, "minute": 18}
